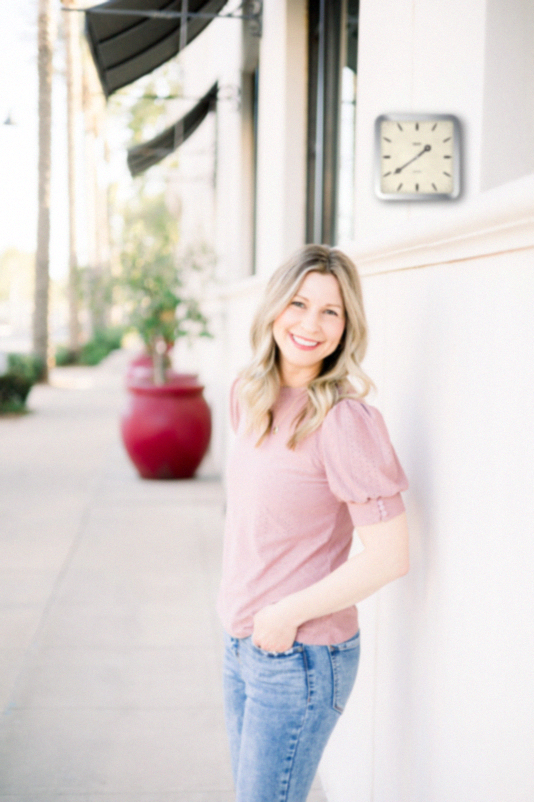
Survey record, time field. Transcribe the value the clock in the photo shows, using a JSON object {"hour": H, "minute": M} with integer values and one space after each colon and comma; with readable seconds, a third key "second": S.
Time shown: {"hour": 1, "minute": 39}
